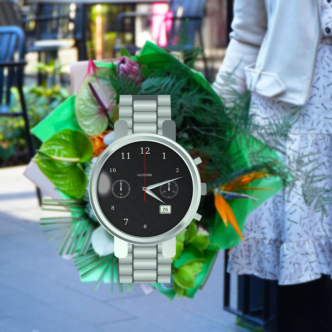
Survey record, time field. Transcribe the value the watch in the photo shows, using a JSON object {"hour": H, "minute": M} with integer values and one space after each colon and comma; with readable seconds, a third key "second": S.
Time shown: {"hour": 4, "minute": 12}
